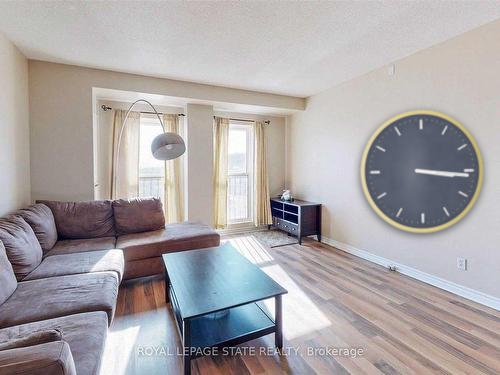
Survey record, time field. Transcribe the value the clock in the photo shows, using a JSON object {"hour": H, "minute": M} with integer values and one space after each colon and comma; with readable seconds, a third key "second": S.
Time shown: {"hour": 3, "minute": 16}
